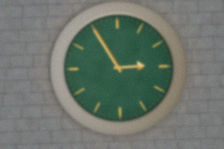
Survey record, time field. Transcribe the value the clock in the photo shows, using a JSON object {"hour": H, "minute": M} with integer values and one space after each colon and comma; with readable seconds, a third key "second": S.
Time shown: {"hour": 2, "minute": 55}
